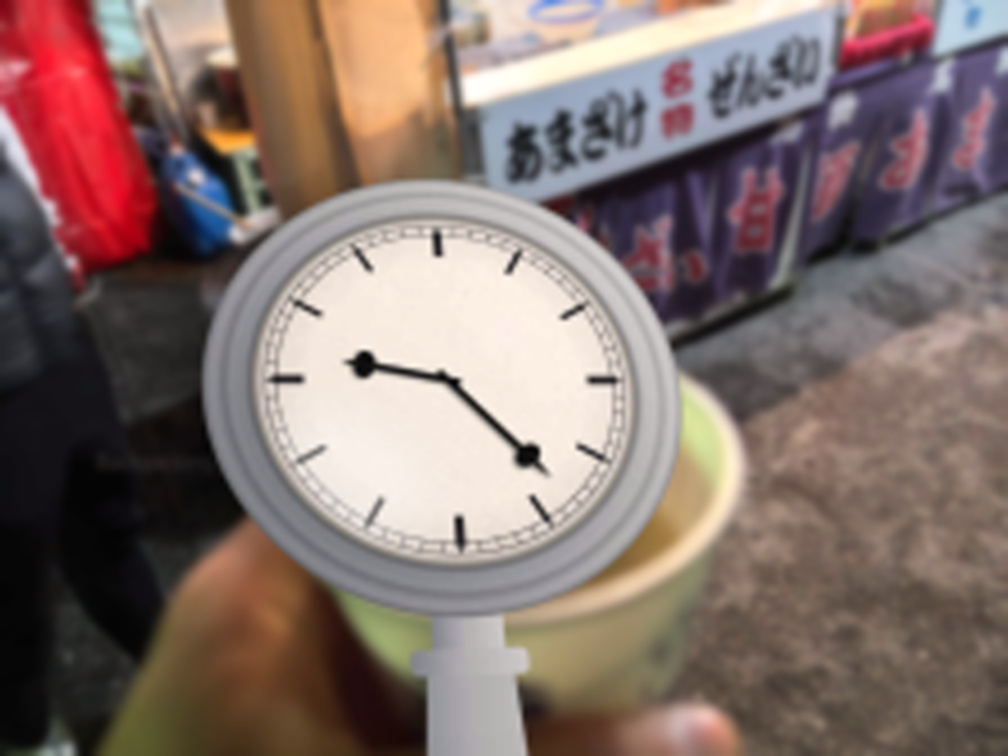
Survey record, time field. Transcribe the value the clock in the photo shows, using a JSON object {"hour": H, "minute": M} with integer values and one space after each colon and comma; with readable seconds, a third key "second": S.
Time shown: {"hour": 9, "minute": 23}
